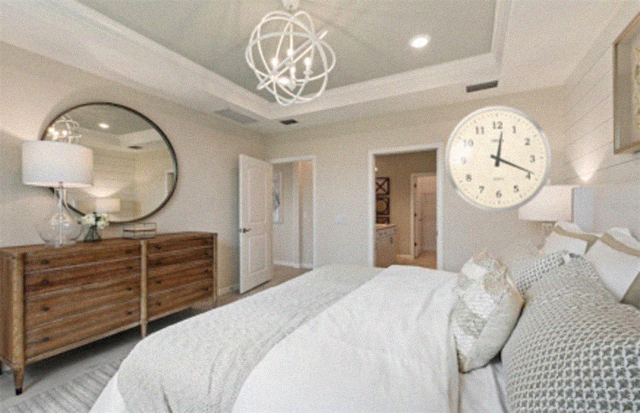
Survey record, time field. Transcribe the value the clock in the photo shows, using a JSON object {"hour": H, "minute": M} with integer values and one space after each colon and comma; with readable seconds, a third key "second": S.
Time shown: {"hour": 12, "minute": 19}
